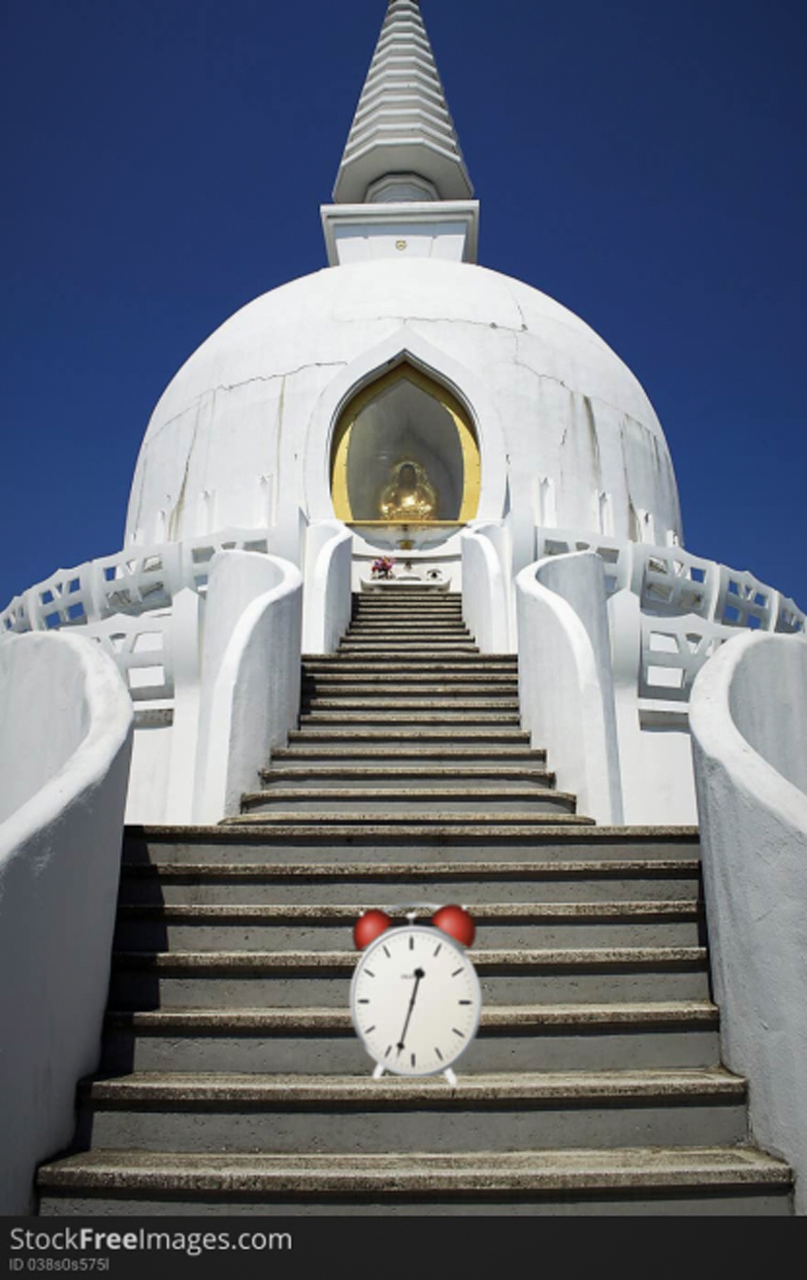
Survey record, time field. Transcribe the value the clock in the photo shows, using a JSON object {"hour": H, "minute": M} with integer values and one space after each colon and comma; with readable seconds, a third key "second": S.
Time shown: {"hour": 12, "minute": 33}
